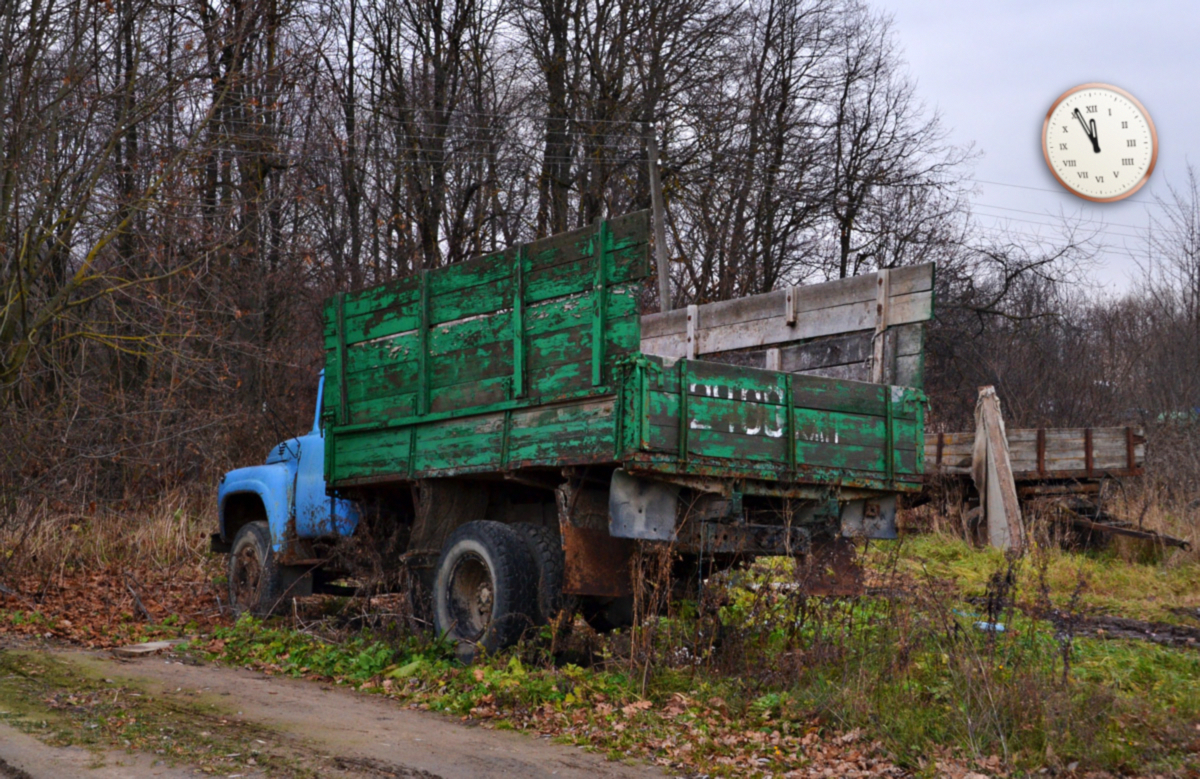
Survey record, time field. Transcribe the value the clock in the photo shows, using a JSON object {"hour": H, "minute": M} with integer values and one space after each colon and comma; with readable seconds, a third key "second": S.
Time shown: {"hour": 11, "minute": 56}
